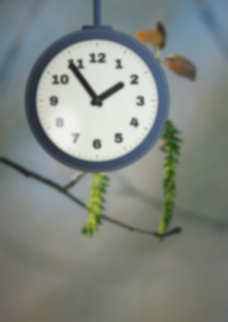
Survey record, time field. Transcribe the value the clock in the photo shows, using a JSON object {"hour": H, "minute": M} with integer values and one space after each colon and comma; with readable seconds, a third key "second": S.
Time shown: {"hour": 1, "minute": 54}
